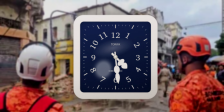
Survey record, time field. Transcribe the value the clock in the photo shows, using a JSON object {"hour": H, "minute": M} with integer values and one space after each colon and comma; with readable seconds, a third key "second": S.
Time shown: {"hour": 4, "minute": 29}
